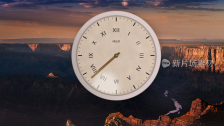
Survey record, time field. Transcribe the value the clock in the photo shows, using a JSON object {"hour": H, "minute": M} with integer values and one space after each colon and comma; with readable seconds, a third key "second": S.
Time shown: {"hour": 7, "minute": 38}
